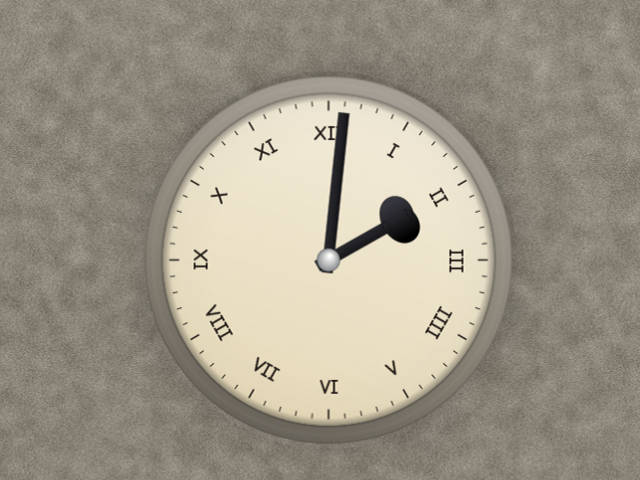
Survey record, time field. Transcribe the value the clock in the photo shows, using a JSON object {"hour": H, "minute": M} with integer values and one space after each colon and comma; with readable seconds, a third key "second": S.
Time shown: {"hour": 2, "minute": 1}
